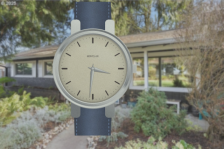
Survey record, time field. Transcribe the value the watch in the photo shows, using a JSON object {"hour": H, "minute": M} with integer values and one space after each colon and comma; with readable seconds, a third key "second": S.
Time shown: {"hour": 3, "minute": 31}
